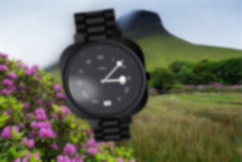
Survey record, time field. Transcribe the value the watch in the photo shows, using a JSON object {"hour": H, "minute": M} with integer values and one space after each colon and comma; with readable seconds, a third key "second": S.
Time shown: {"hour": 3, "minute": 8}
